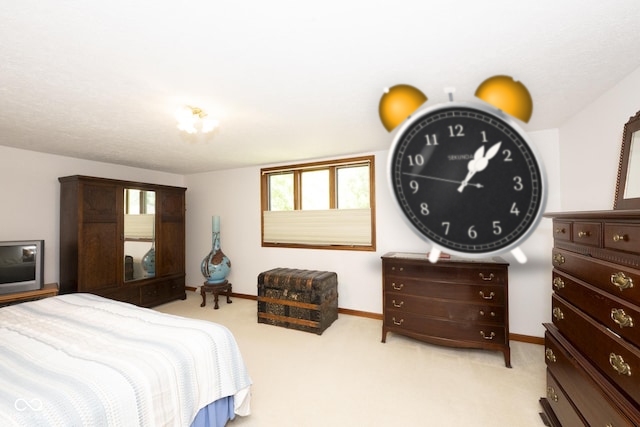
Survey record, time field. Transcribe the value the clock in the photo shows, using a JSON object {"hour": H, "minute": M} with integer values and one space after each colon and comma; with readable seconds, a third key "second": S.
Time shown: {"hour": 1, "minute": 7, "second": 47}
